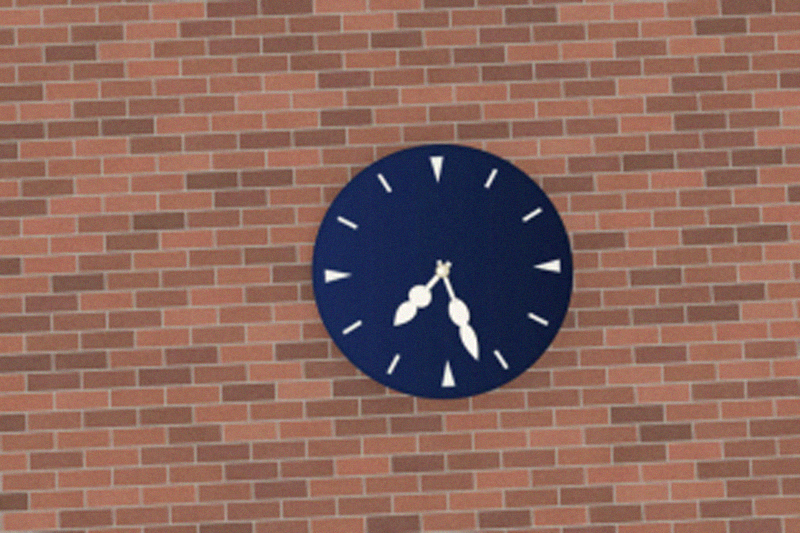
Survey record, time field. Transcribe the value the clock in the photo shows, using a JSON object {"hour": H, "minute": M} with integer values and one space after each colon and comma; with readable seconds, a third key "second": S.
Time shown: {"hour": 7, "minute": 27}
